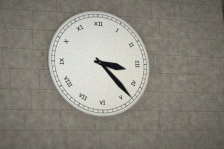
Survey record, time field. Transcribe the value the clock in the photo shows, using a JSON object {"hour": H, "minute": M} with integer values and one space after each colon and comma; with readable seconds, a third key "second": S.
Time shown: {"hour": 3, "minute": 23}
